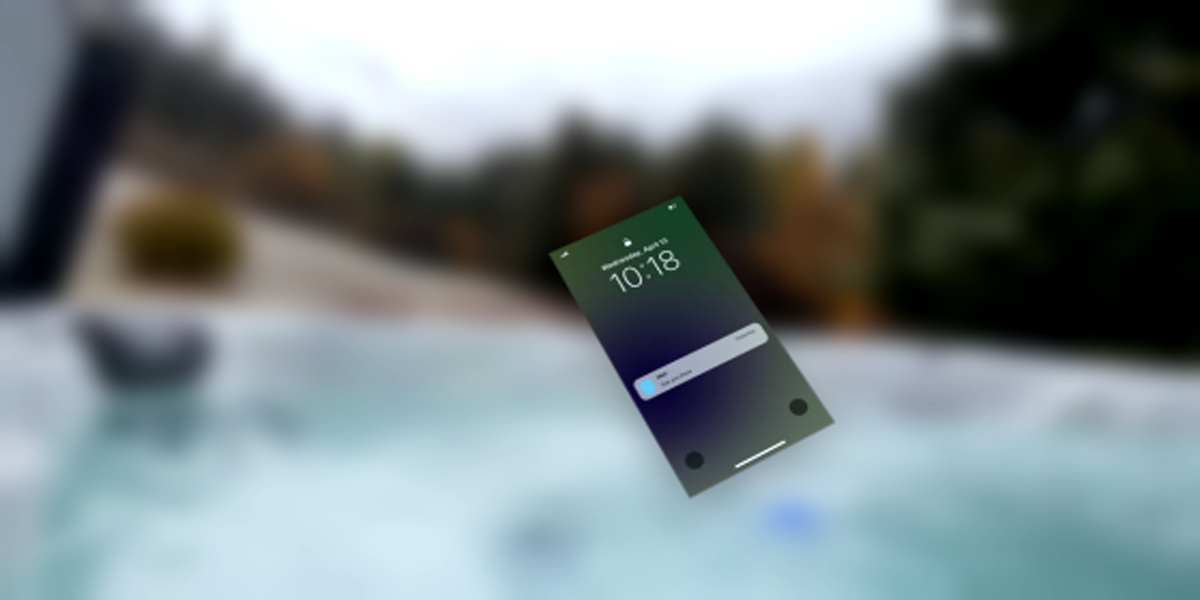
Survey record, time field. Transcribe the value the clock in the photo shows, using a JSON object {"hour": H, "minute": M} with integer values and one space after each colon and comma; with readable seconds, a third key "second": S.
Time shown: {"hour": 10, "minute": 18}
